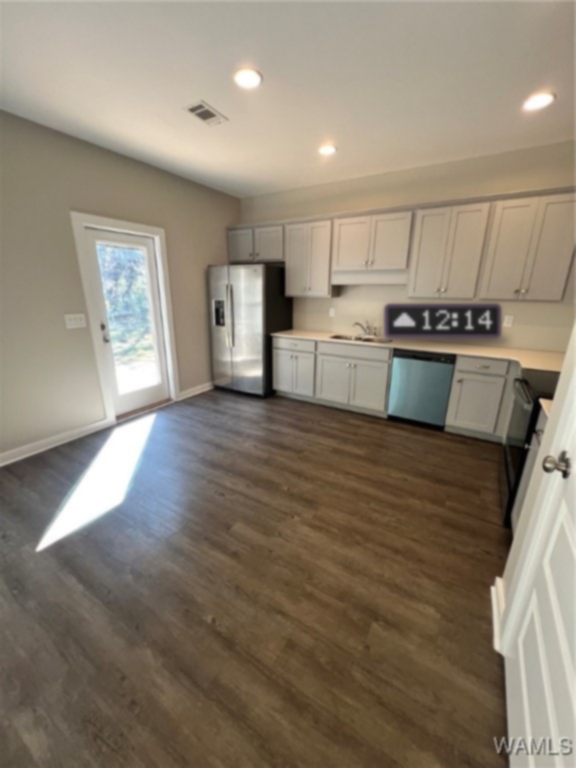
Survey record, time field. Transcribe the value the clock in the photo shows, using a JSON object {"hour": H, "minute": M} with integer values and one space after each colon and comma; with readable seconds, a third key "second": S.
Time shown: {"hour": 12, "minute": 14}
